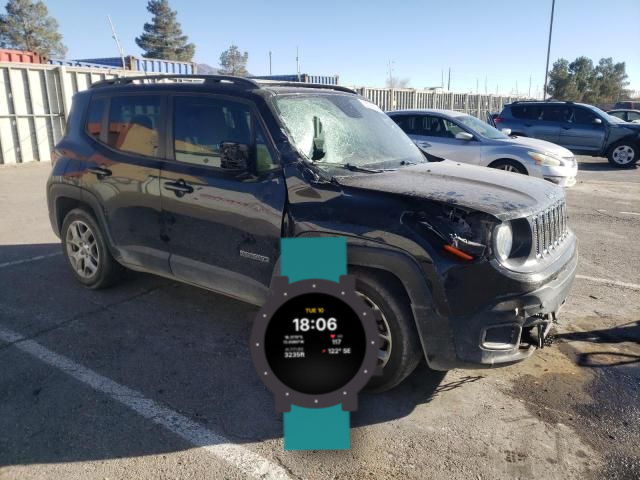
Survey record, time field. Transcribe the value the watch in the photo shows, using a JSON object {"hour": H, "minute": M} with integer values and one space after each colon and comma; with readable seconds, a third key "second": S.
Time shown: {"hour": 18, "minute": 6}
